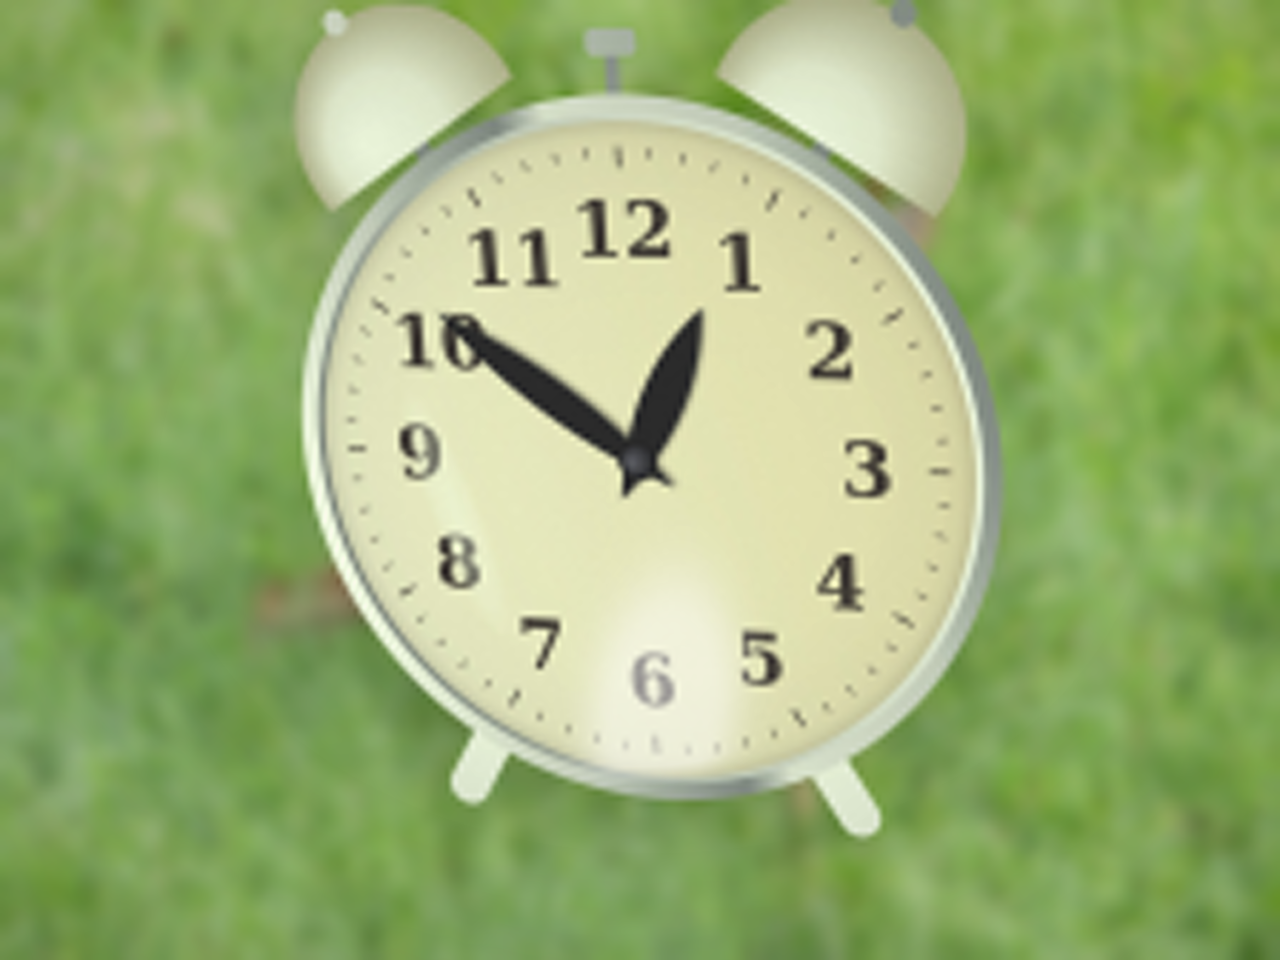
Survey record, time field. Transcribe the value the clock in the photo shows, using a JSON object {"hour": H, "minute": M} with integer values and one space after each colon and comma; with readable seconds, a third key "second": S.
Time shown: {"hour": 12, "minute": 51}
